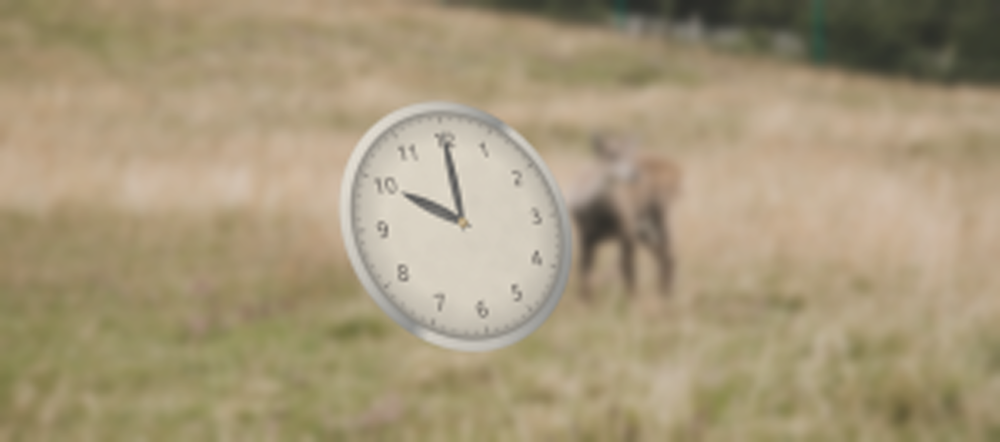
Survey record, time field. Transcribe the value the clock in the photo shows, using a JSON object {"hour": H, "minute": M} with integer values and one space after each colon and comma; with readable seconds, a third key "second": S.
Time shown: {"hour": 10, "minute": 0}
